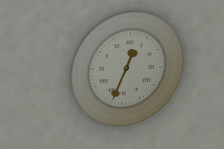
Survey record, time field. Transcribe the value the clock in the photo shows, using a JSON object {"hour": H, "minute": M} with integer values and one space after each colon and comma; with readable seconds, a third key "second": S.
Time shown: {"hour": 12, "minute": 33}
